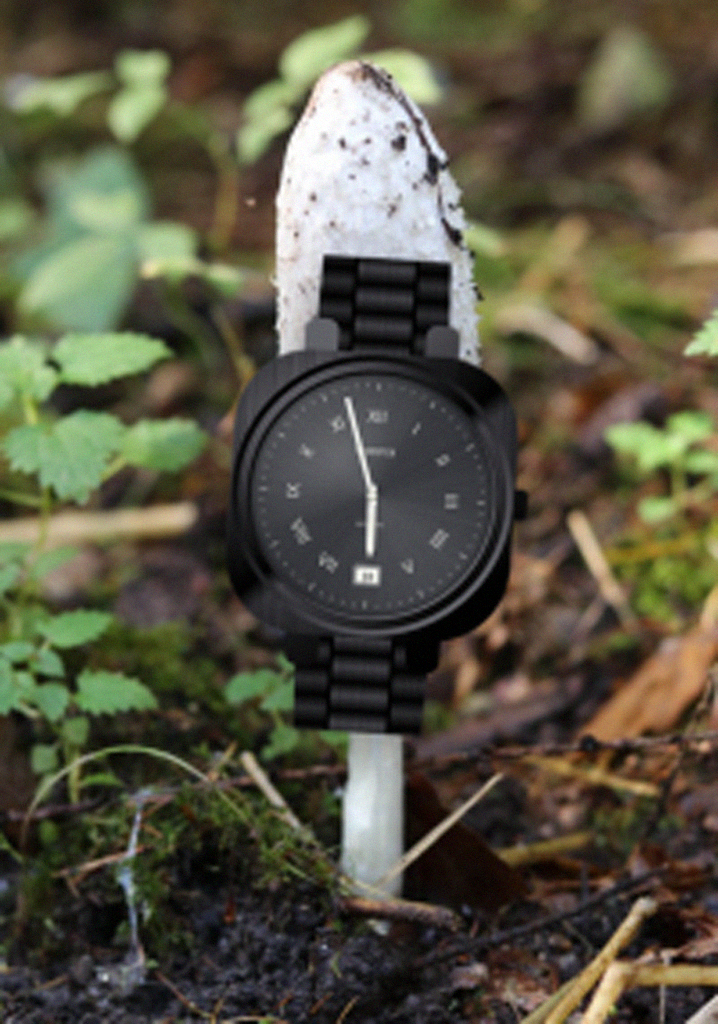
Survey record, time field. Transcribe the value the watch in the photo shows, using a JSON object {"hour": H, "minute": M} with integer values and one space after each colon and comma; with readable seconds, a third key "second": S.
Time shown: {"hour": 5, "minute": 57}
